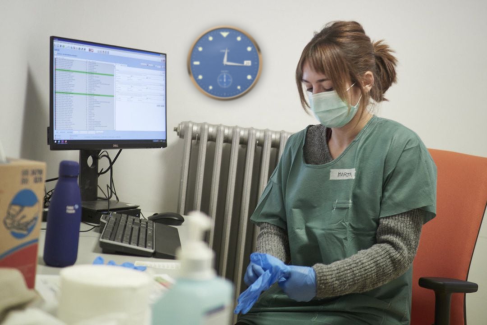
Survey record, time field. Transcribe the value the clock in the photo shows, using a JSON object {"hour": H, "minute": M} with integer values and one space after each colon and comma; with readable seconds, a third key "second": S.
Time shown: {"hour": 12, "minute": 16}
